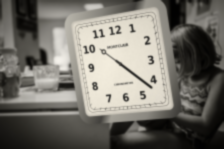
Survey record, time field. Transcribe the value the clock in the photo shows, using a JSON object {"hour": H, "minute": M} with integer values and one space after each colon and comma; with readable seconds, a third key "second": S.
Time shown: {"hour": 10, "minute": 22}
